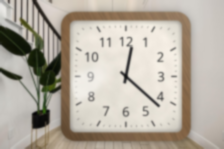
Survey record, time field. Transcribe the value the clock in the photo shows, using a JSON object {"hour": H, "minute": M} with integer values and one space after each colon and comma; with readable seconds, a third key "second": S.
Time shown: {"hour": 12, "minute": 22}
